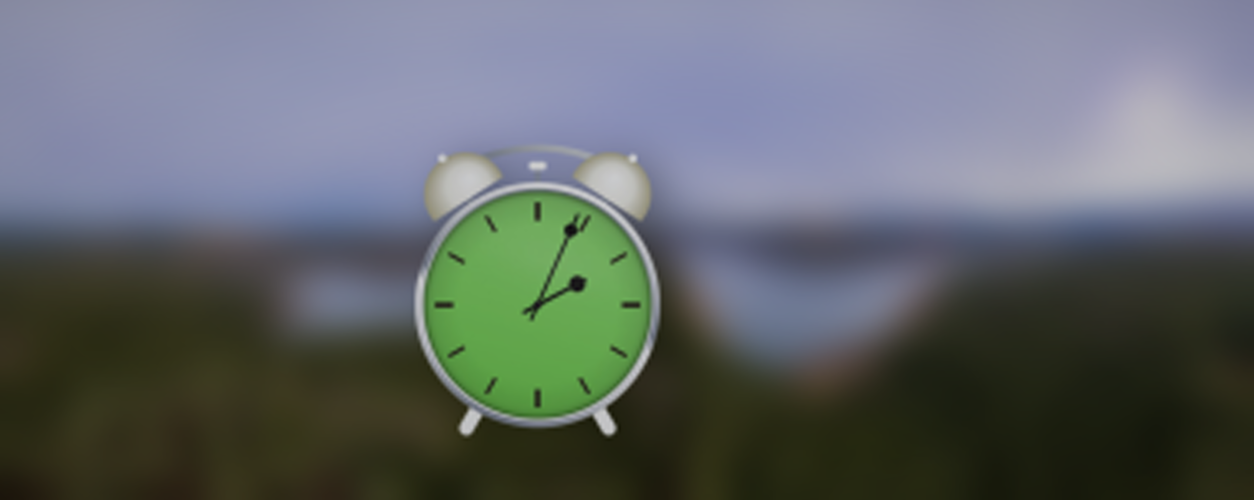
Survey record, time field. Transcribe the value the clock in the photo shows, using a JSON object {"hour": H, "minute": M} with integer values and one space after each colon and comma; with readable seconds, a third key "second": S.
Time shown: {"hour": 2, "minute": 4}
